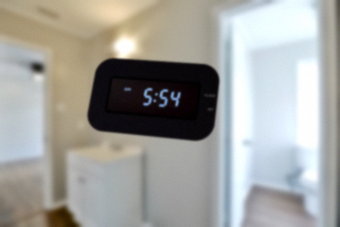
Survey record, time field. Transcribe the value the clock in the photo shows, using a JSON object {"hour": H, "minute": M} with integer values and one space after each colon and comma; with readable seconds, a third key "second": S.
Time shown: {"hour": 5, "minute": 54}
